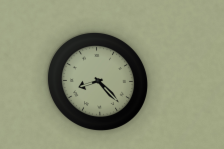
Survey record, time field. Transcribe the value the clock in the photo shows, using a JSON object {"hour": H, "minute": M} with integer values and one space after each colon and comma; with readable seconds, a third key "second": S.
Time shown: {"hour": 8, "minute": 23}
